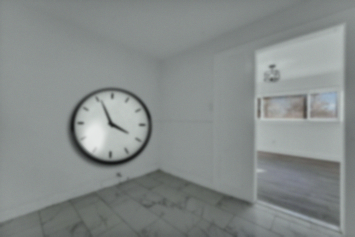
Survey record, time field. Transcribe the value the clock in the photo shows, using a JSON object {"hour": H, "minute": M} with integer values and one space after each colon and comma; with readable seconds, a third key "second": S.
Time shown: {"hour": 3, "minute": 56}
